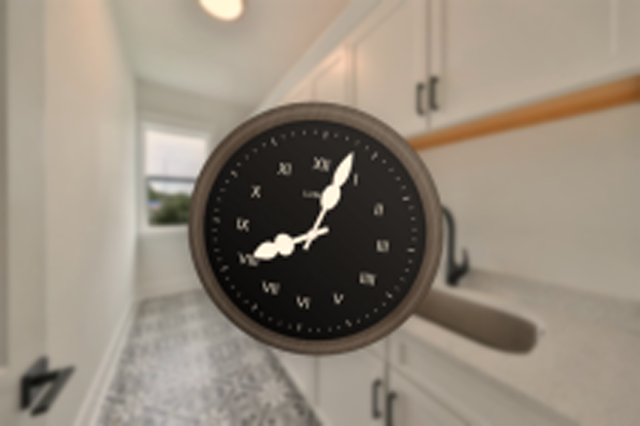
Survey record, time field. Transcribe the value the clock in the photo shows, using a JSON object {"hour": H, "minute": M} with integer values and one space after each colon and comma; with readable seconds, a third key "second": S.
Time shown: {"hour": 8, "minute": 3}
